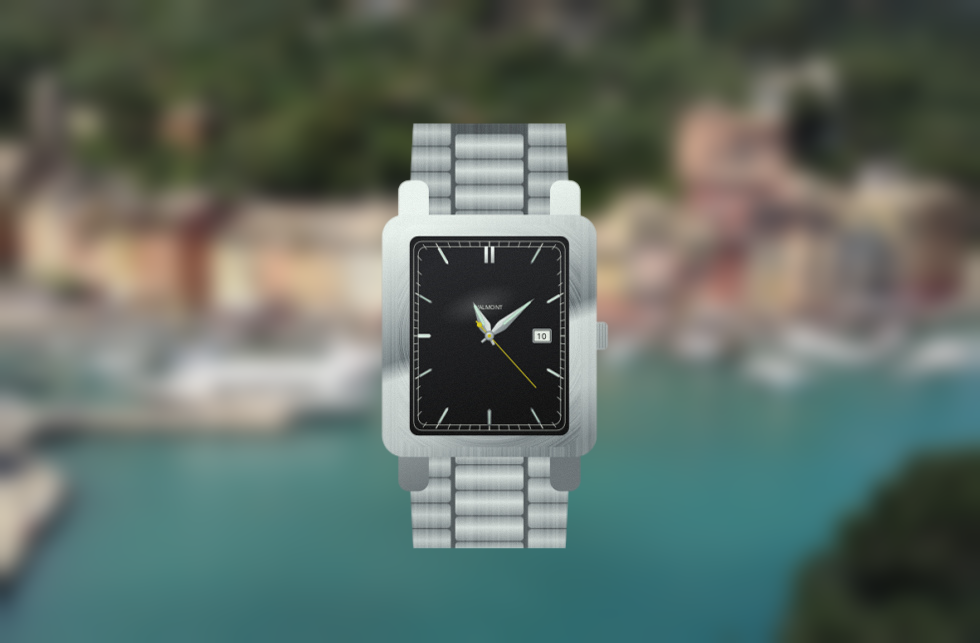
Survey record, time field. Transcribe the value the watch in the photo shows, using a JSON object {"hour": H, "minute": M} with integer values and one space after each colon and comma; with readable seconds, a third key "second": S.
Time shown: {"hour": 11, "minute": 8, "second": 23}
